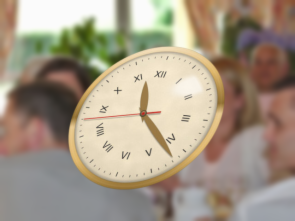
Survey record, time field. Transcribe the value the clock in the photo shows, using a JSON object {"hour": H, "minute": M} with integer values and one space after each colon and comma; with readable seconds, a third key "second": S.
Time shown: {"hour": 11, "minute": 21, "second": 43}
